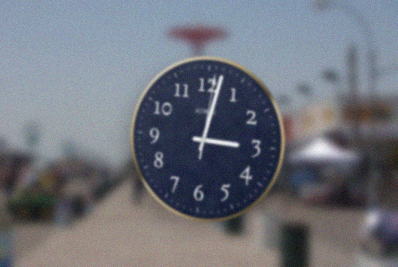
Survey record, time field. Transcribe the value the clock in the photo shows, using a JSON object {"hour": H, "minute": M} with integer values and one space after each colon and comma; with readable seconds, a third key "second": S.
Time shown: {"hour": 3, "minute": 2, "second": 1}
